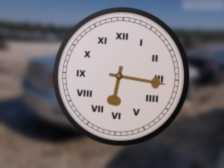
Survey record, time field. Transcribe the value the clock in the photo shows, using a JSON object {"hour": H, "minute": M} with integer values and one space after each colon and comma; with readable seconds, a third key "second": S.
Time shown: {"hour": 6, "minute": 16}
